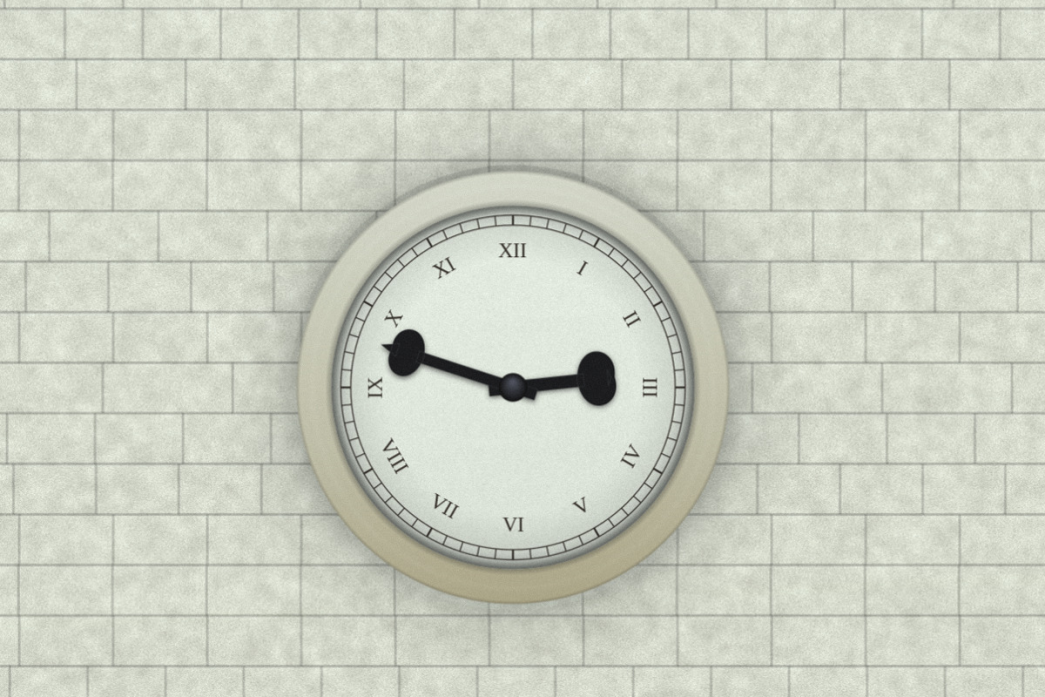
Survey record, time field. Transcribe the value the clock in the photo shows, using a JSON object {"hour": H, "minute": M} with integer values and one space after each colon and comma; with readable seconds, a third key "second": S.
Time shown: {"hour": 2, "minute": 48}
